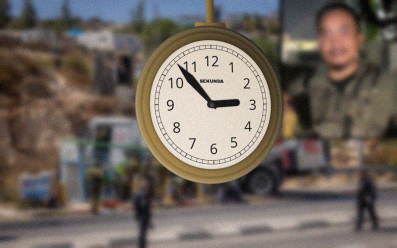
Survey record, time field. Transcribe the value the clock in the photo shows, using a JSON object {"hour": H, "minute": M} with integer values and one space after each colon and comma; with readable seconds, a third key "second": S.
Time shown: {"hour": 2, "minute": 53}
